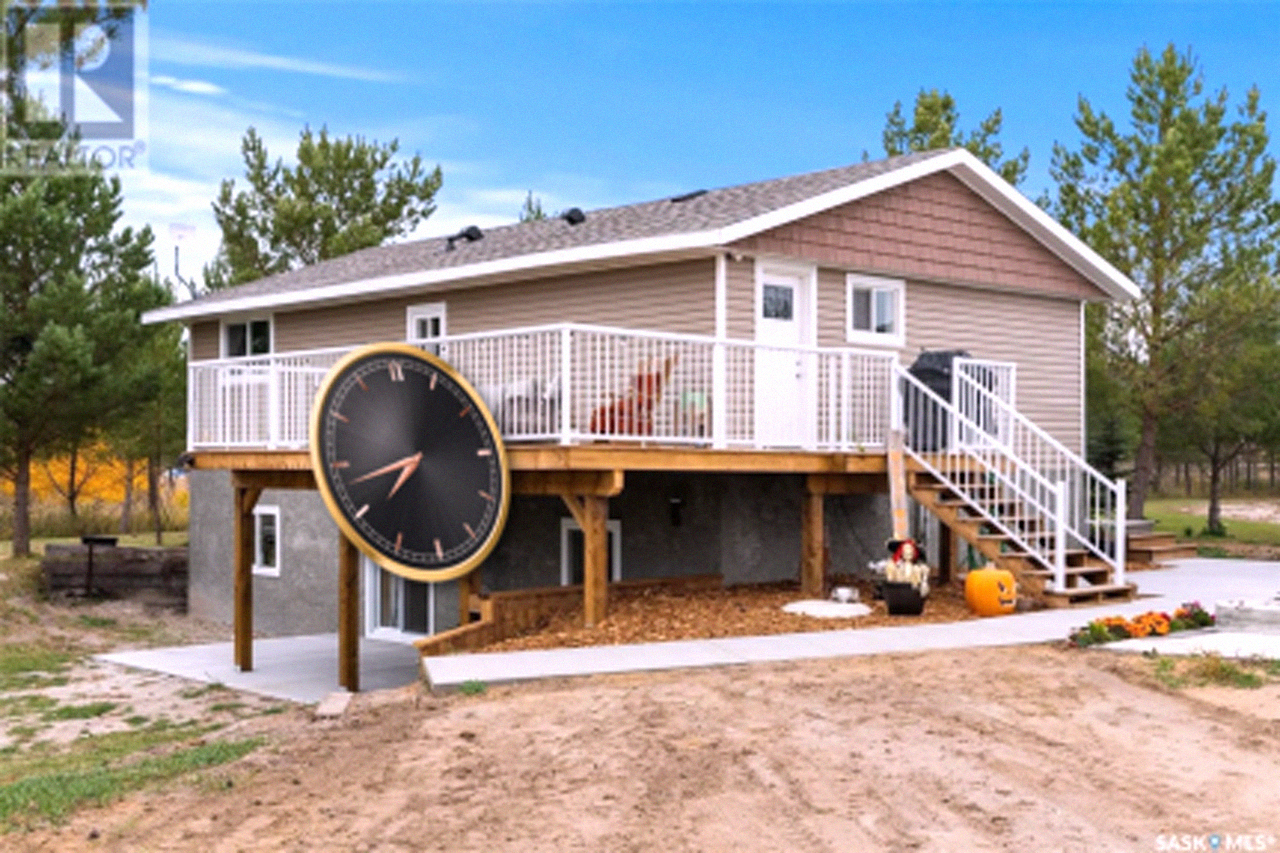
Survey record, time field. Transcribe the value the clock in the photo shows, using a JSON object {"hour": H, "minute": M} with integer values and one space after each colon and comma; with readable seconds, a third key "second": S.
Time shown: {"hour": 7, "minute": 43}
